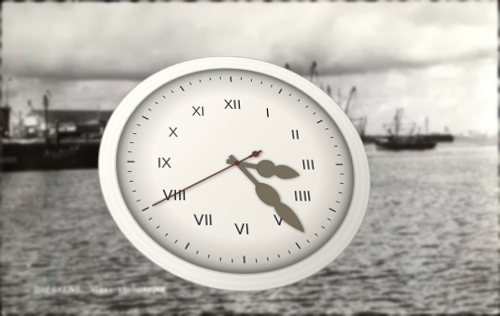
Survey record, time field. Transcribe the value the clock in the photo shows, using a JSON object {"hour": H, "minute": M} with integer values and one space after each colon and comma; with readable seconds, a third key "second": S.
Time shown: {"hour": 3, "minute": 23, "second": 40}
